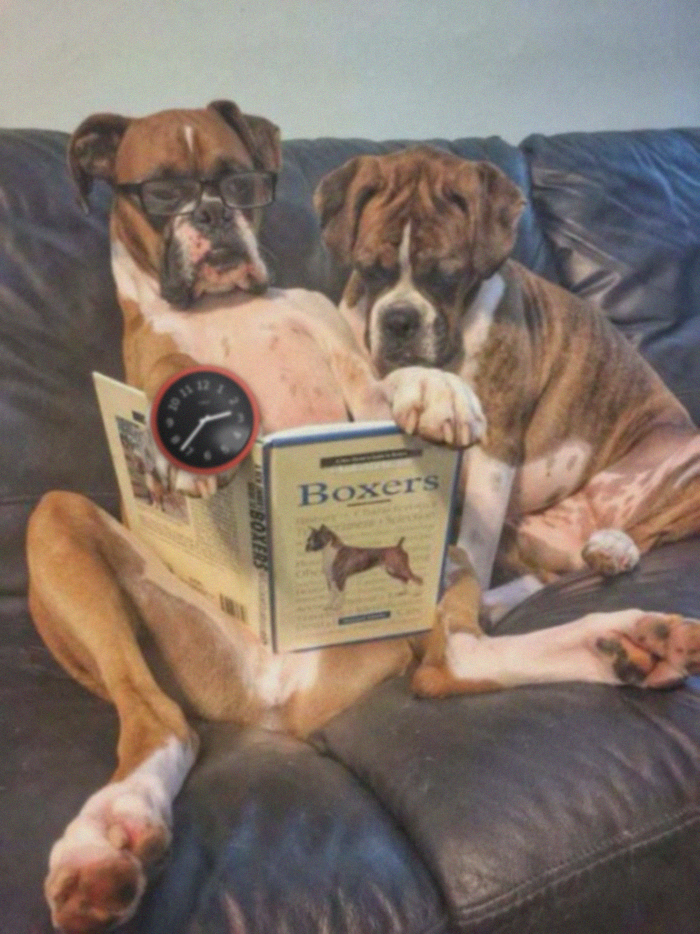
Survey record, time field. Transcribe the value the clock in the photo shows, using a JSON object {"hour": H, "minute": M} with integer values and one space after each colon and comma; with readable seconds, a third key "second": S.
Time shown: {"hour": 2, "minute": 37}
